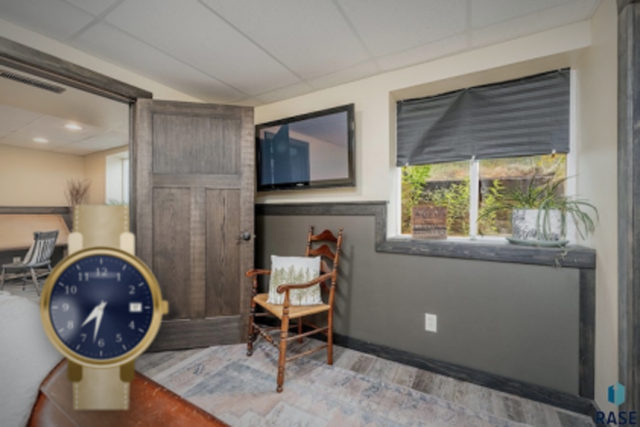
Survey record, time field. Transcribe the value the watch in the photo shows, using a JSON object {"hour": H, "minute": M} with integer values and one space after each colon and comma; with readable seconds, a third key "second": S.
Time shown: {"hour": 7, "minute": 32}
